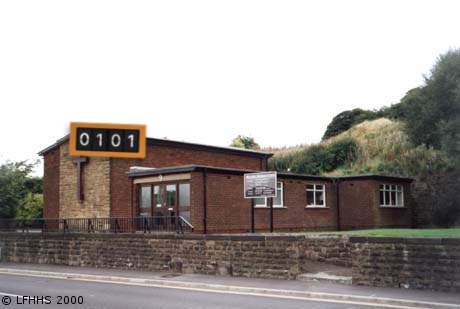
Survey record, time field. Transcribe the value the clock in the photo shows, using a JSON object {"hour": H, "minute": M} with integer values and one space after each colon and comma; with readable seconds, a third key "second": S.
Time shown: {"hour": 1, "minute": 1}
